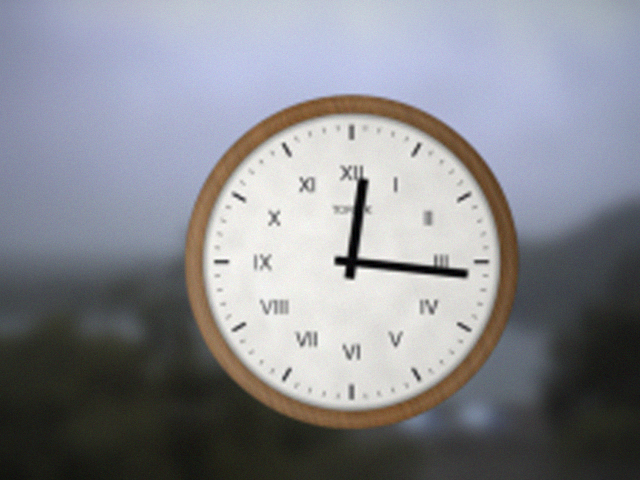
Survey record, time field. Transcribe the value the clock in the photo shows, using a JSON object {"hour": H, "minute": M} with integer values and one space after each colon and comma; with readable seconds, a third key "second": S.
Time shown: {"hour": 12, "minute": 16}
